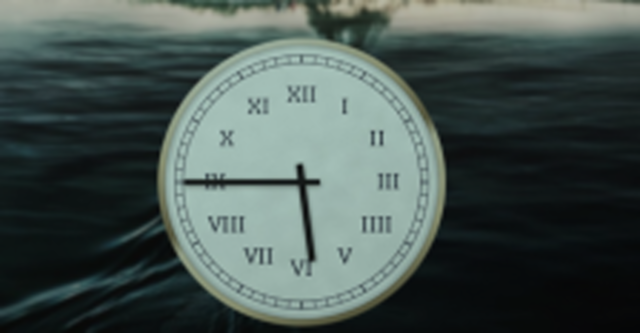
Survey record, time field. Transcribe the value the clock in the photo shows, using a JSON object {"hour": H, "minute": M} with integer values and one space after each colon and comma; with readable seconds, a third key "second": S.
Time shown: {"hour": 5, "minute": 45}
